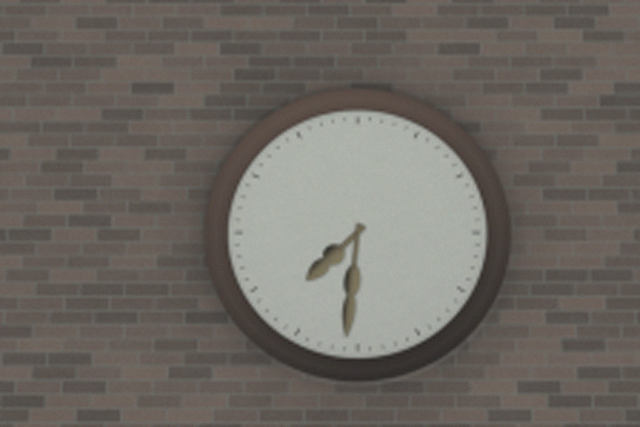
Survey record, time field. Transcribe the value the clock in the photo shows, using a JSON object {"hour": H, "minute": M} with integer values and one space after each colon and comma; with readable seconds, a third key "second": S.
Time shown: {"hour": 7, "minute": 31}
